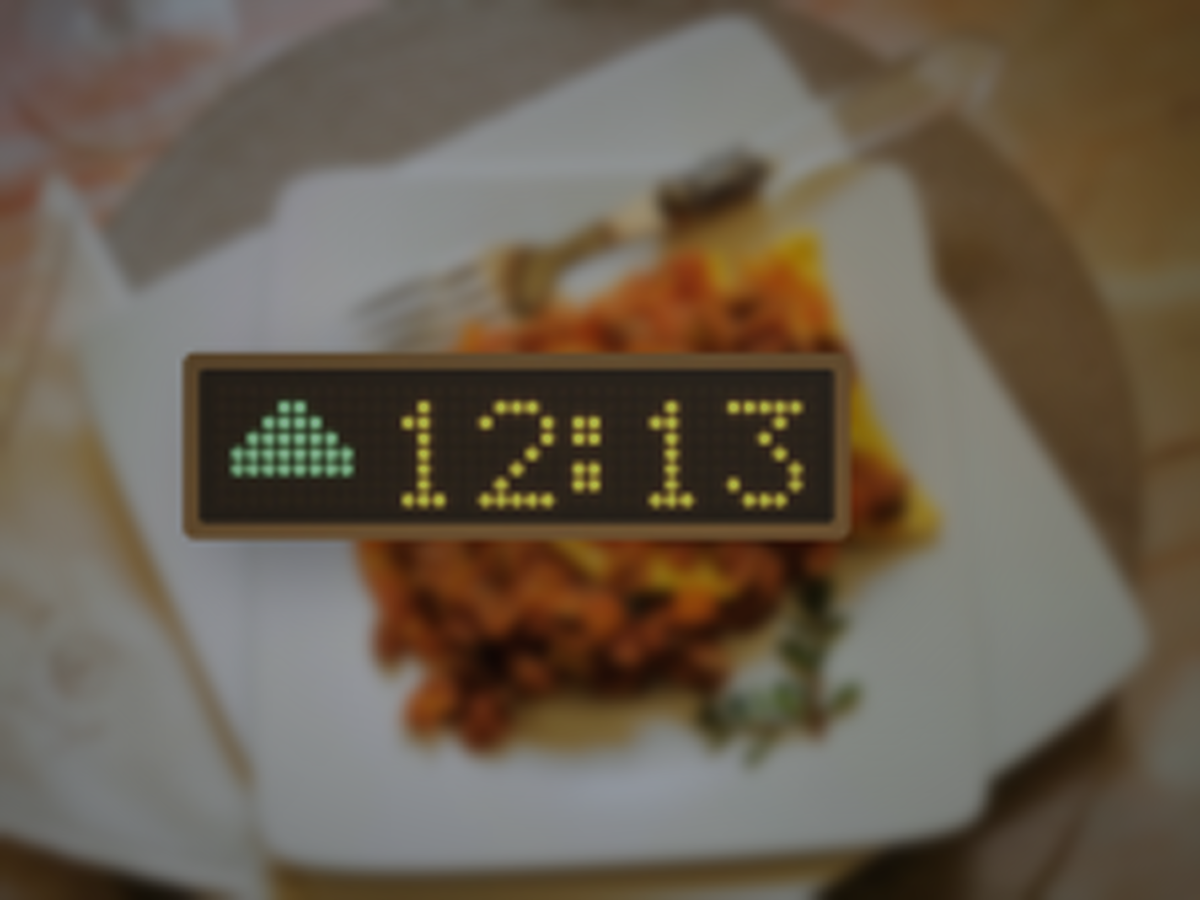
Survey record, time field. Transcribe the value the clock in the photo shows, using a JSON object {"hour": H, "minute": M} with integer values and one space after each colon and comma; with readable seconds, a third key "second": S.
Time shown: {"hour": 12, "minute": 13}
